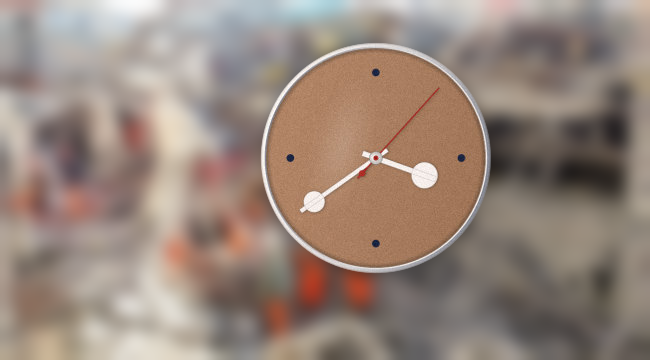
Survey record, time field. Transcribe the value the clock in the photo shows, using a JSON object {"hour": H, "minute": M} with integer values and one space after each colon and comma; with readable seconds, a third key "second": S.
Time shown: {"hour": 3, "minute": 39, "second": 7}
